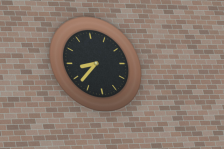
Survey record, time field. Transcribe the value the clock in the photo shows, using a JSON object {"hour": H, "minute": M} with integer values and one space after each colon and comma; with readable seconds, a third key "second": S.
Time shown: {"hour": 8, "minute": 38}
